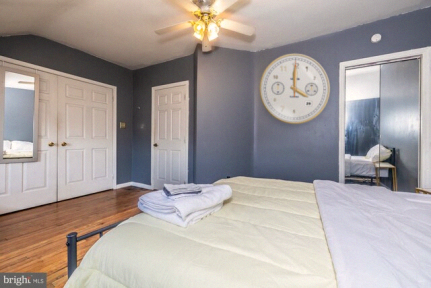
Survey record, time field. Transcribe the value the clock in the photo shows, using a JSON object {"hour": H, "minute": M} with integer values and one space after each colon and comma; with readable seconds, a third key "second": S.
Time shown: {"hour": 4, "minute": 0}
